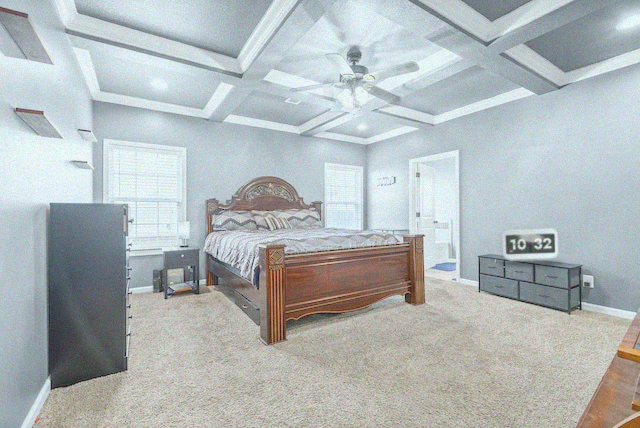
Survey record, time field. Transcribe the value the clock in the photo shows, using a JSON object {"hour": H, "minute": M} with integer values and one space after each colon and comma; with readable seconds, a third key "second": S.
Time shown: {"hour": 10, "minute": 32}
